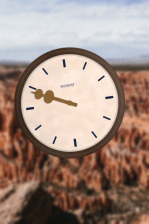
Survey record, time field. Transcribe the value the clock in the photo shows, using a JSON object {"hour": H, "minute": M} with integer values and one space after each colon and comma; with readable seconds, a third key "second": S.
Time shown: {"hour": 9, "minute": 49}
